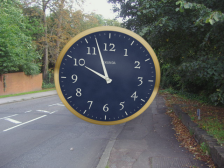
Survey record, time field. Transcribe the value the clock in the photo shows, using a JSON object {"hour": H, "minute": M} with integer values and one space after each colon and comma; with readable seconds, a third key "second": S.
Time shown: {"hour": 9, "minute": 57}
